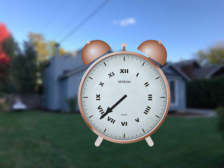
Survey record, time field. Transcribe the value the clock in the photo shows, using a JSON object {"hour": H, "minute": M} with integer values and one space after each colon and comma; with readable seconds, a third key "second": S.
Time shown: {"hour": 7, "minute": 38}
